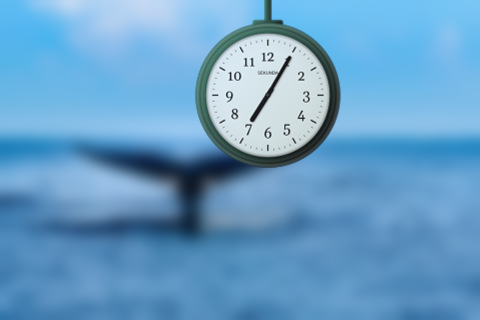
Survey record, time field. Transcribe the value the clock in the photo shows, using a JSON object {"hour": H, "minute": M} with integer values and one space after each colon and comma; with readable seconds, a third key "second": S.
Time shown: {"hour": 7, "minute": 5}
